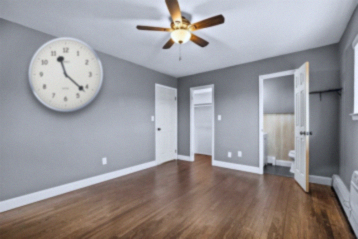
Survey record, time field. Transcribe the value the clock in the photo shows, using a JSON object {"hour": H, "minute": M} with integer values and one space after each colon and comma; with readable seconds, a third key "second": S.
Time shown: {"hour": 11, "minute": 22}
